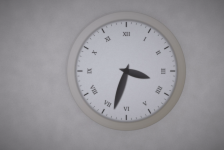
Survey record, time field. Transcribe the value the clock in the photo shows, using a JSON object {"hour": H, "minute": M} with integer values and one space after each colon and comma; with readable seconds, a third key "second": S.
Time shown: {"hour": 3, "minute": 33}
